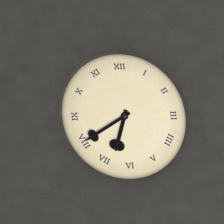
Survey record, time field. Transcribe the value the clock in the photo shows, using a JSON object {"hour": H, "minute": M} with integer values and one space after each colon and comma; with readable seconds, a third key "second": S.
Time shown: {"hour": 6, "minute": 40}
